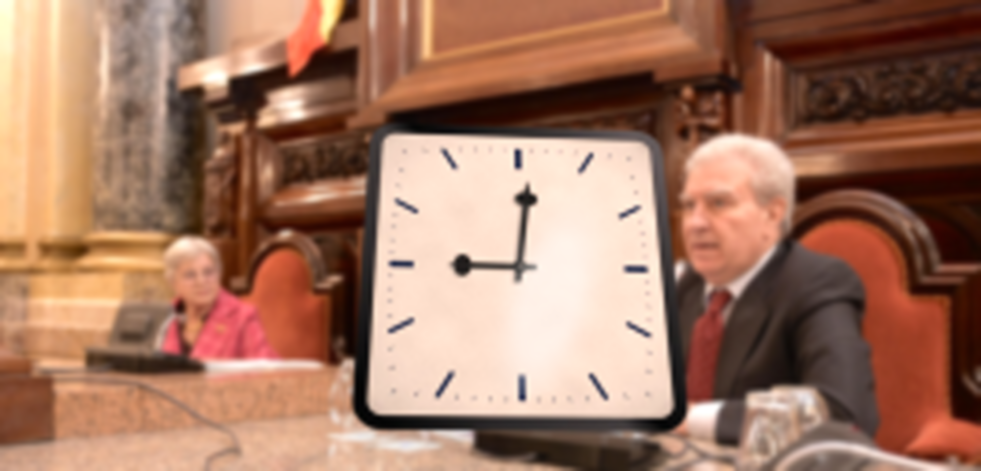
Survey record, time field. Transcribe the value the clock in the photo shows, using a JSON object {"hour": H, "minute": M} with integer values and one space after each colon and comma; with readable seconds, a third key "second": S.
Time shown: {"hour": 9, "minute": 1}
